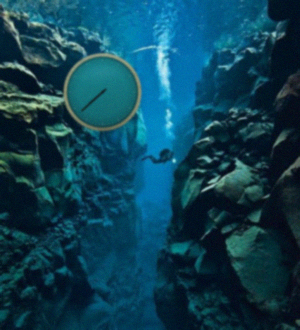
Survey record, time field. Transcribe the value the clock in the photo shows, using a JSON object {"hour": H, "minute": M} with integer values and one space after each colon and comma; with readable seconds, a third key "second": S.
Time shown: {"hour": 7, "minute": 38}
